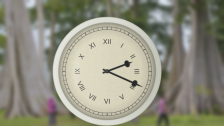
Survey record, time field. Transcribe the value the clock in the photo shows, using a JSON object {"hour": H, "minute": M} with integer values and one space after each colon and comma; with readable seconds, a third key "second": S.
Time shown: {"hour": 2, "minute": 19}
